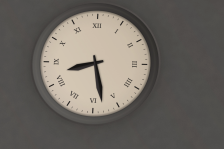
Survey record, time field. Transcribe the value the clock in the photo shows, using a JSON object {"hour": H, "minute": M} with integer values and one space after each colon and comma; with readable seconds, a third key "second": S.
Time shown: {"hour": 8, "minute": 28}
